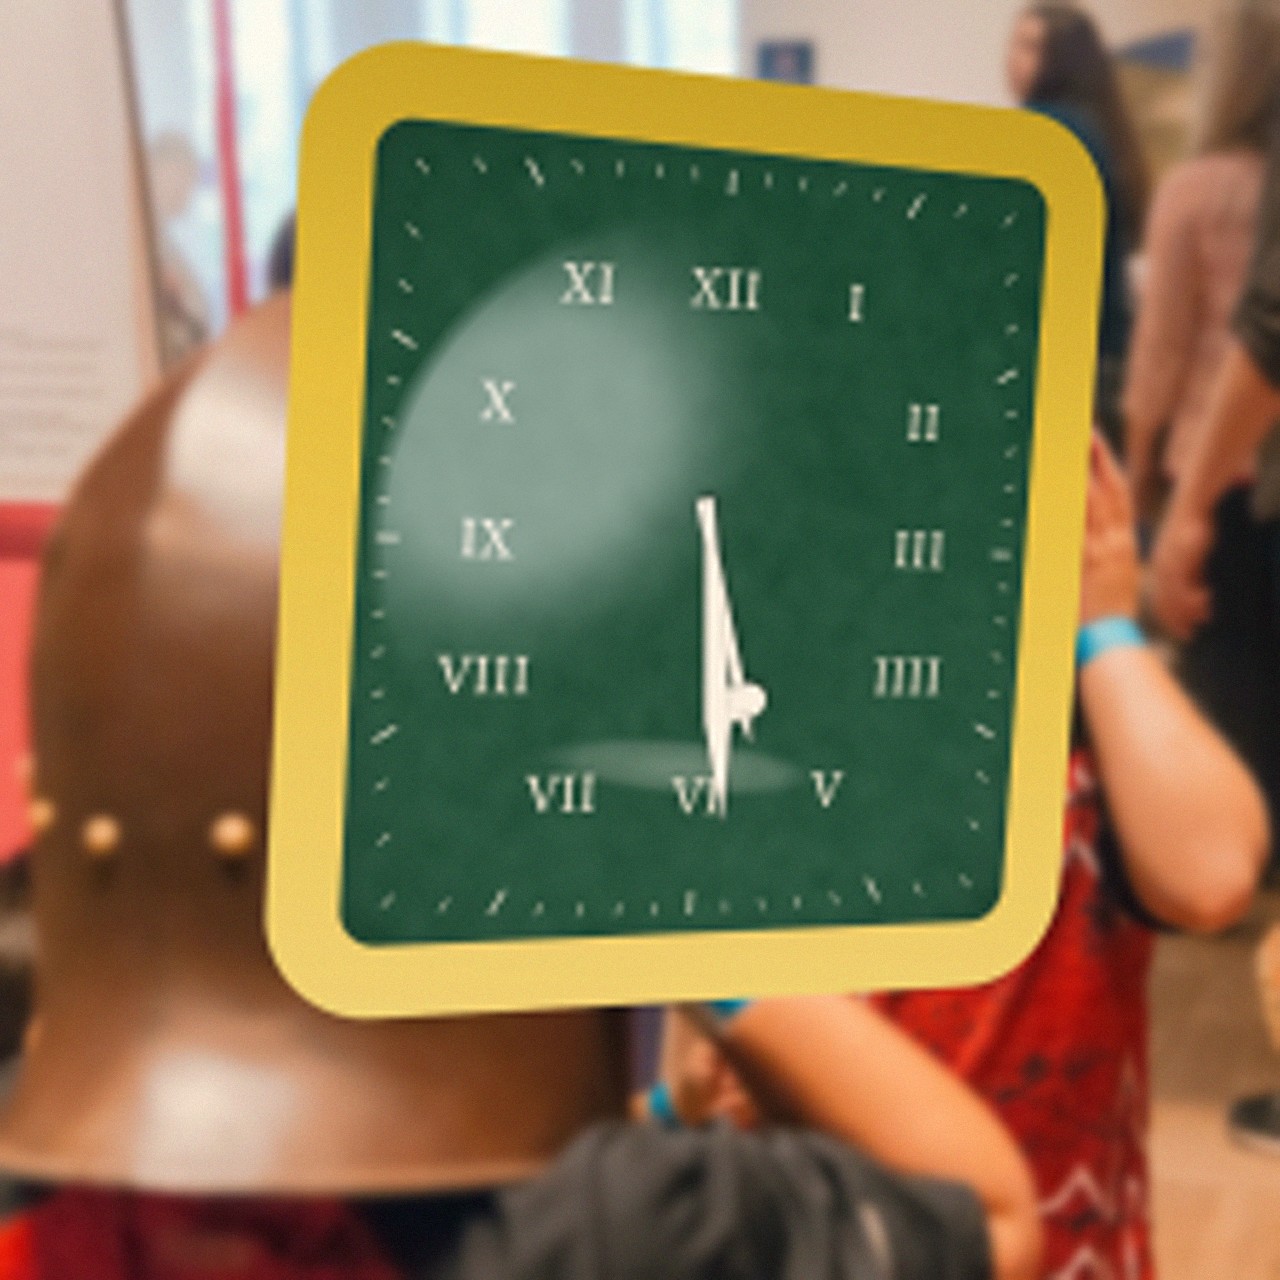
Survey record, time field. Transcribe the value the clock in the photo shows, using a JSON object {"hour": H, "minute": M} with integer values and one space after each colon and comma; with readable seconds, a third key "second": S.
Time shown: {"hour": 5, "minute": 29}
